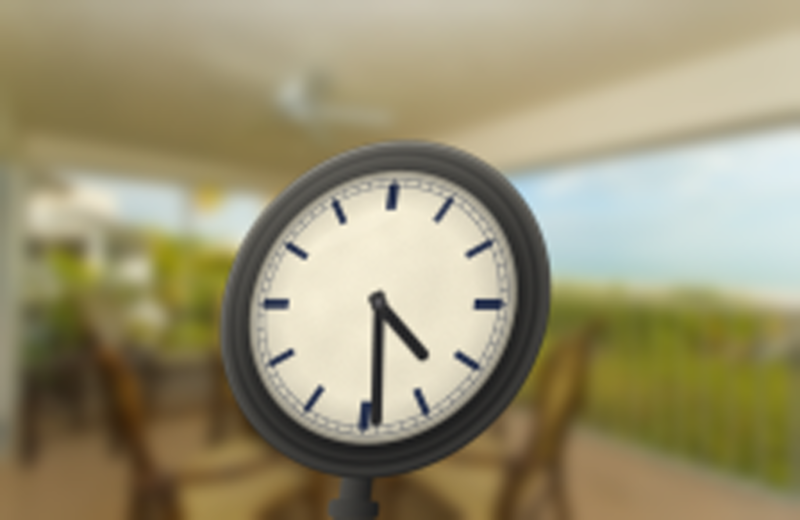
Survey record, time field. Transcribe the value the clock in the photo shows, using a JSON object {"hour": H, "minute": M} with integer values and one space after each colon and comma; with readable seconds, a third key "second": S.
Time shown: {"hour": 4, "minute": 29}
